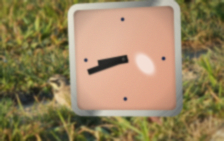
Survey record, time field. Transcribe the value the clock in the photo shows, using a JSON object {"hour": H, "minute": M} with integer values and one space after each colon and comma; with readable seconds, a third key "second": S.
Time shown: {"hour": 8, "minute": 42}
